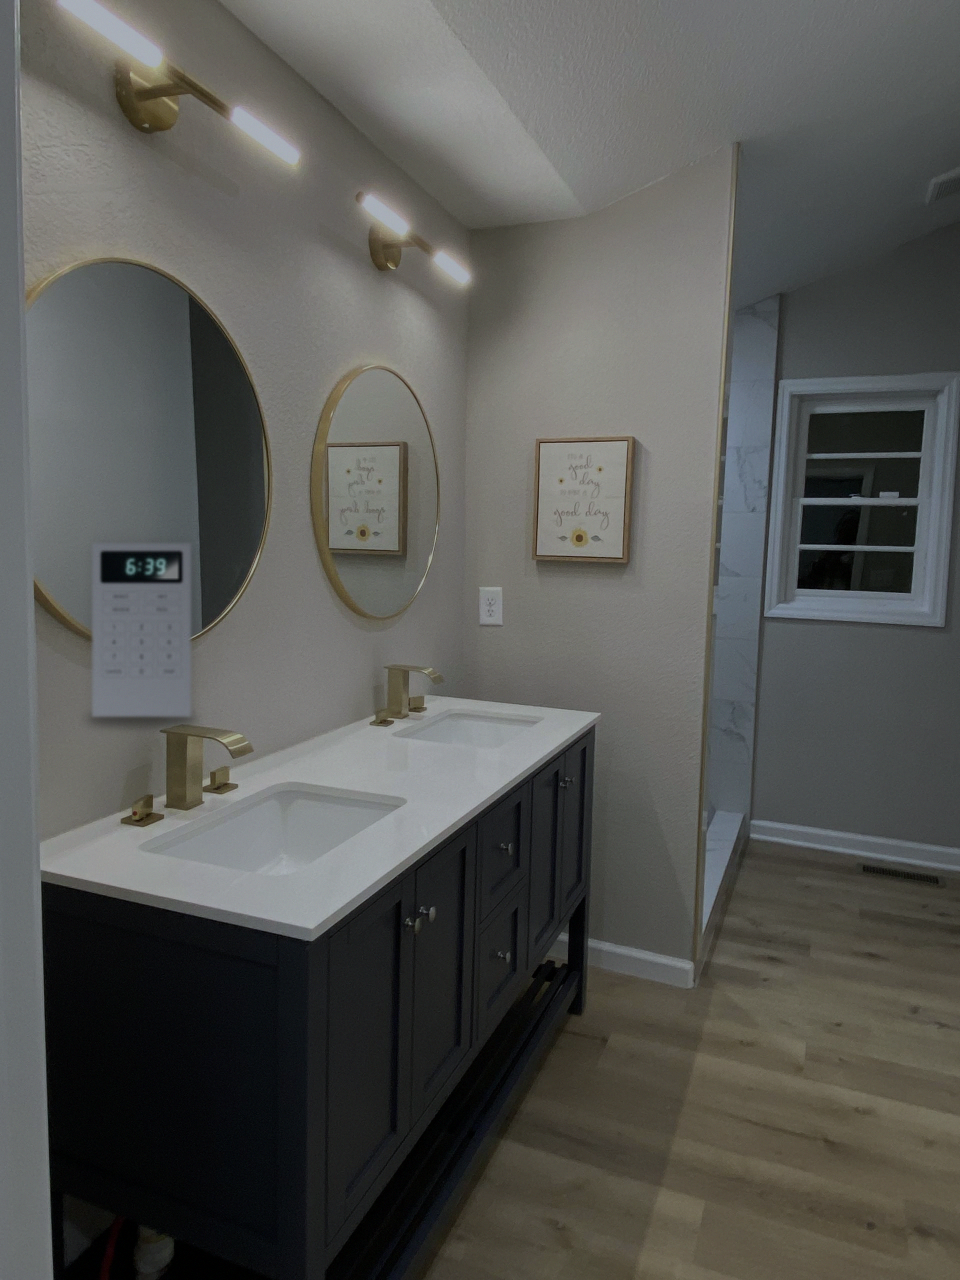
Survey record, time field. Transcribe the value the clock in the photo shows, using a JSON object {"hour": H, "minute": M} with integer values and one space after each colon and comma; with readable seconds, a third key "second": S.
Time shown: {"hour": 6, "minute": 39}
